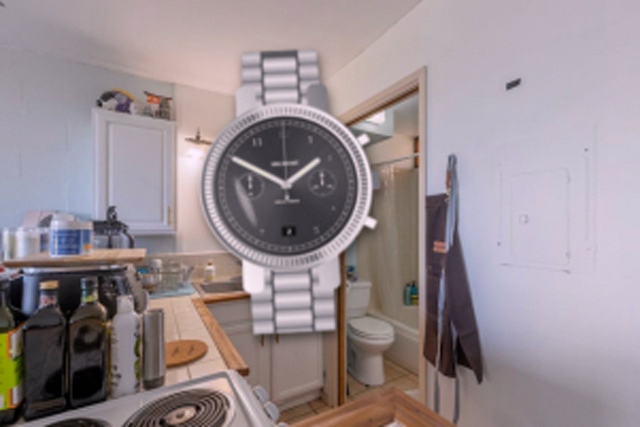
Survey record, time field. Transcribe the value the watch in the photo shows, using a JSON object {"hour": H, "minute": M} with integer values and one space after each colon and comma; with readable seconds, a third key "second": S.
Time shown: {"hour": 1, "minute": 50}
